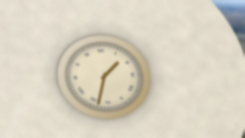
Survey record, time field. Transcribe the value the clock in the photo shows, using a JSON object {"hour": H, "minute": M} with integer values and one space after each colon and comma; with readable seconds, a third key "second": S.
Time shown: {"hour": 1, "minute": 33}
